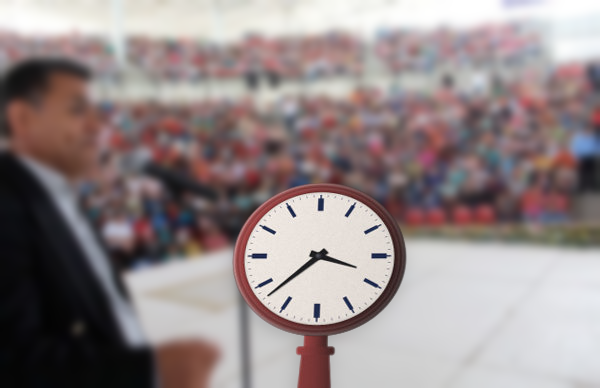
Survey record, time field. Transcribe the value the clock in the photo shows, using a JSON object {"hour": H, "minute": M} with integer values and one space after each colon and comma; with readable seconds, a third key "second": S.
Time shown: {"hour": 3, "minute": 38}
